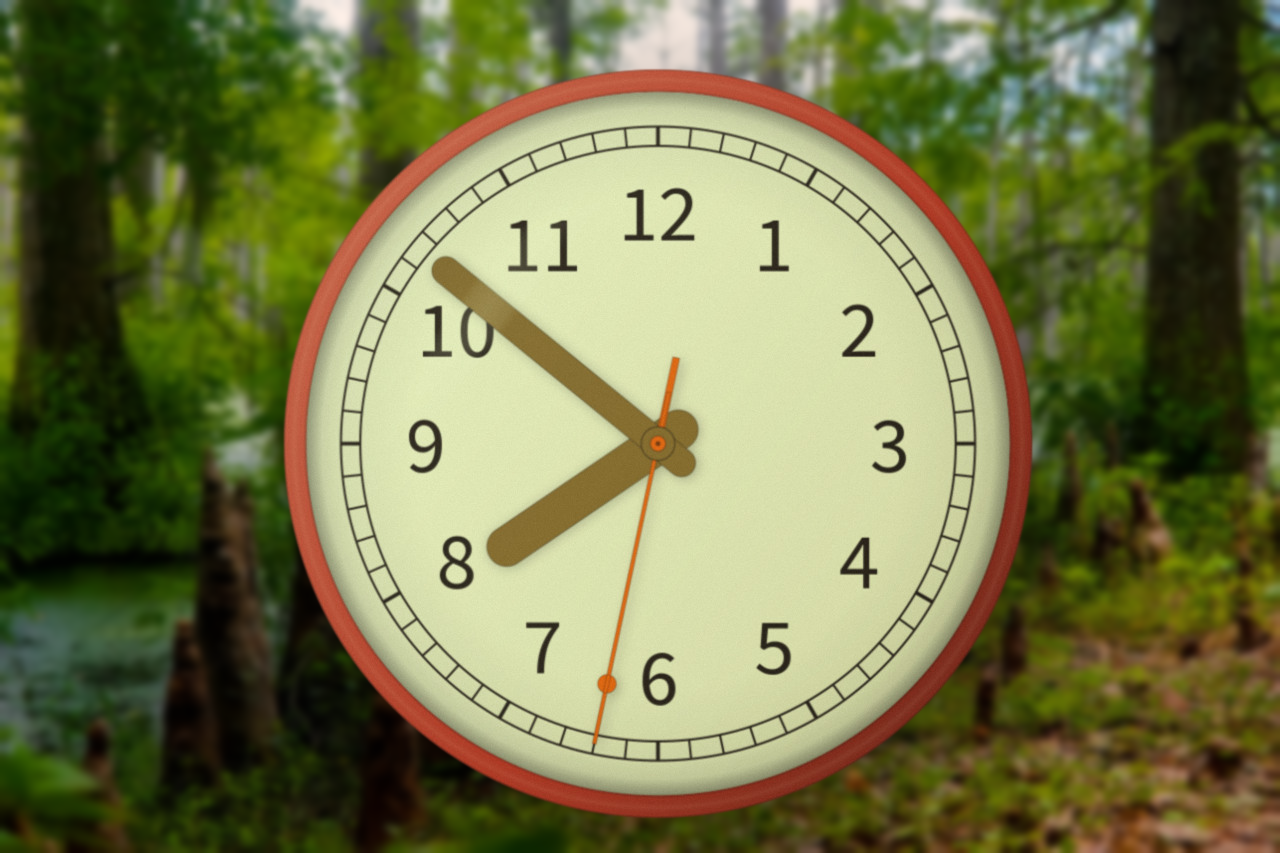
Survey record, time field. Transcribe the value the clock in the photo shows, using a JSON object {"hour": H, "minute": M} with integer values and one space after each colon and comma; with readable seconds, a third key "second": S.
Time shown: {"hour": 7, "minute": 51, "second": 32}
